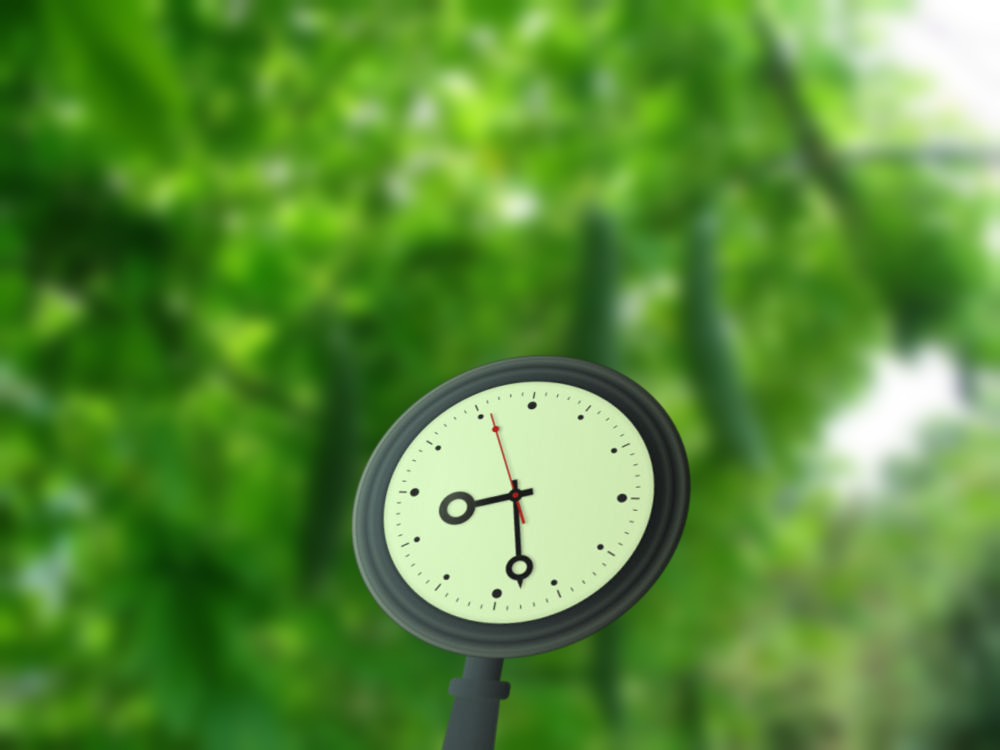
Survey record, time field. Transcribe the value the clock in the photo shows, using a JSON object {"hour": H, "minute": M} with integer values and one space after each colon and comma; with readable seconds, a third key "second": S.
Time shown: {"hour": 8, "minute": 27, "second": 56}
